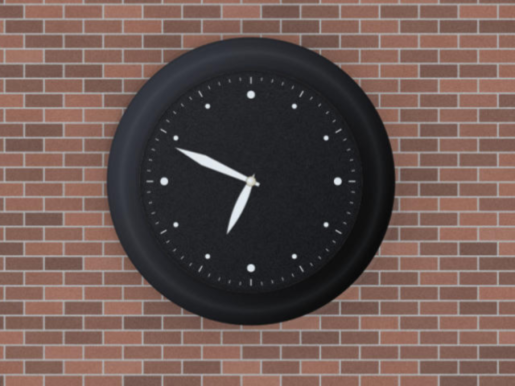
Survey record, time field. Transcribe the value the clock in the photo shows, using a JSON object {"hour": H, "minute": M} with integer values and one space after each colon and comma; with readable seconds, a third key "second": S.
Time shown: {"hour": 6, "minute": 49}
